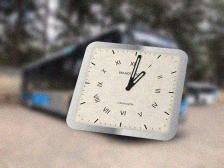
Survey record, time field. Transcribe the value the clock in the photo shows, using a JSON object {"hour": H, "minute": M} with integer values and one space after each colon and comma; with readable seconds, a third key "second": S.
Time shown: {"hour": 1, "minute": 1}
